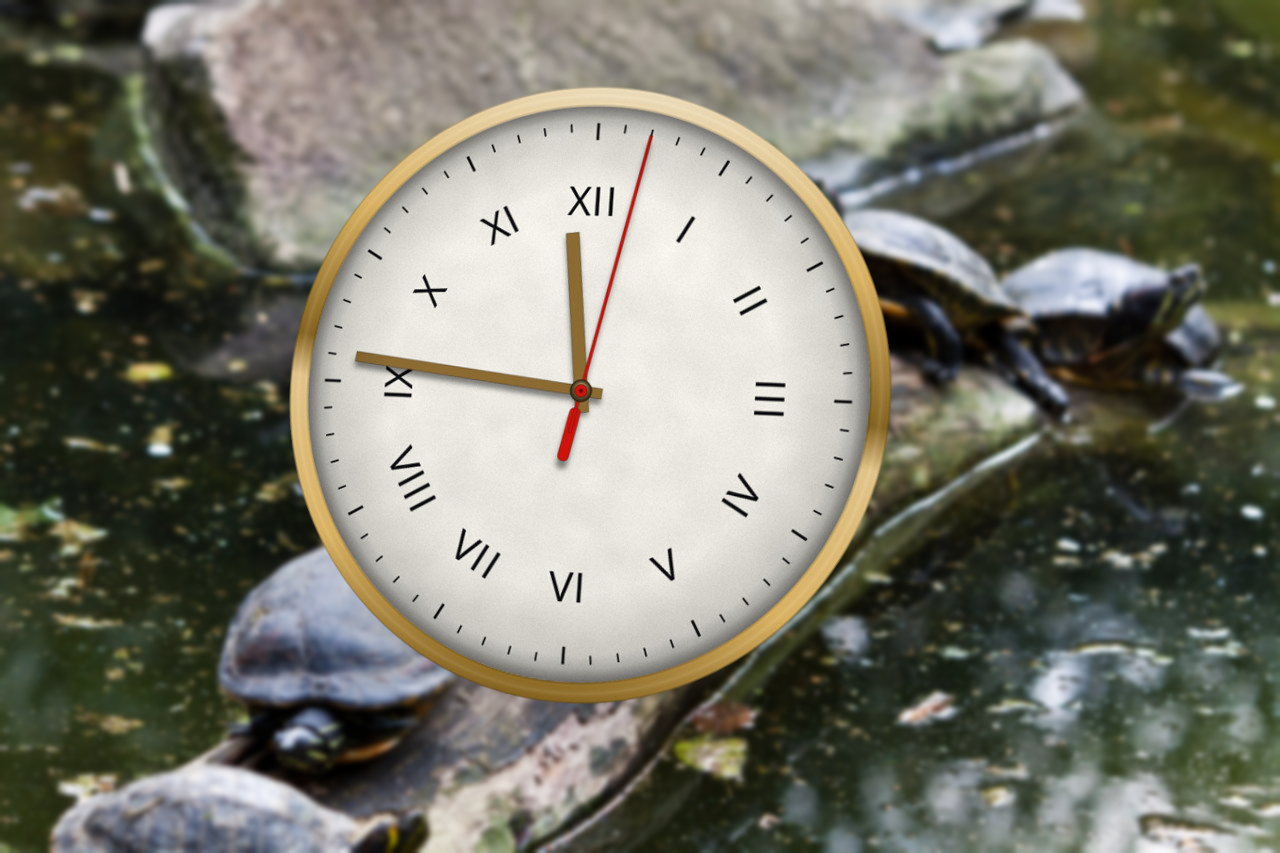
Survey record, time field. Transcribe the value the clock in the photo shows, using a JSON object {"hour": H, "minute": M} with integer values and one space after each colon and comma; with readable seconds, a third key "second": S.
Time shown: {"hour": 11, "minute": 46, "second": 2}
